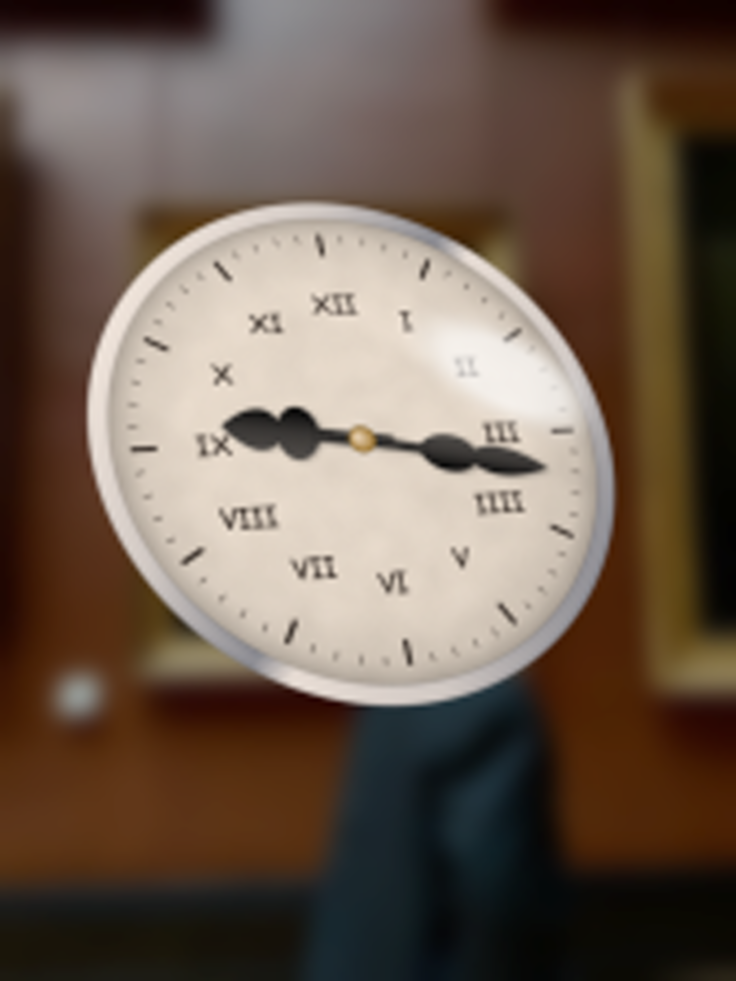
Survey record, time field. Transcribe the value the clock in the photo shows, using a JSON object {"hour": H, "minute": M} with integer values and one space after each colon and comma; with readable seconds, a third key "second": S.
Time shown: {"hour": 9, "minute": 17}
